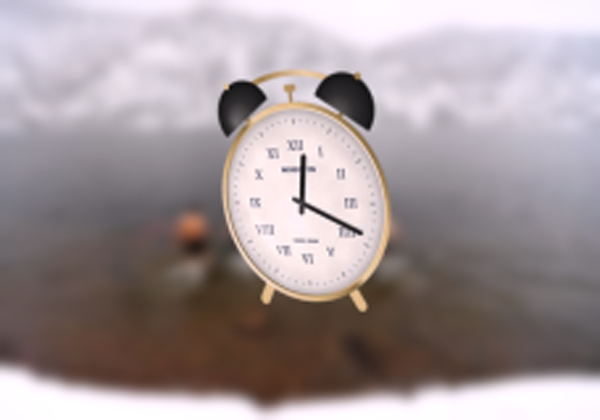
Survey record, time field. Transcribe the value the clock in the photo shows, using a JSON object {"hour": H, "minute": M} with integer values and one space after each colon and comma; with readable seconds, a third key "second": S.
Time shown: {"hour": 12, "minute": 19}
